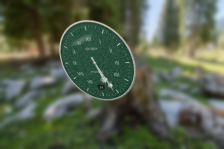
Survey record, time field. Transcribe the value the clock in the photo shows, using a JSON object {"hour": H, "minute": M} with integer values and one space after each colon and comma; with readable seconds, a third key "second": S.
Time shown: {"hour": 5, "minute": 26}
